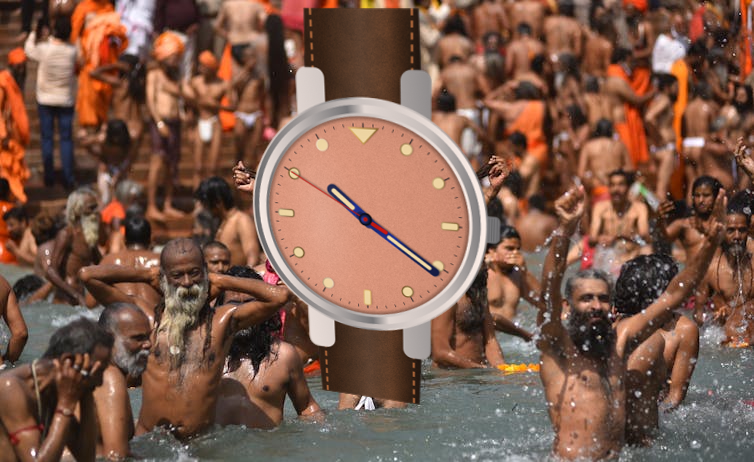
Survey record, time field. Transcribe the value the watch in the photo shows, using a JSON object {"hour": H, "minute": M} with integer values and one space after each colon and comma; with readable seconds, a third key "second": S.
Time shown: {"hour": 10, "minute": 20, "second": 50}
